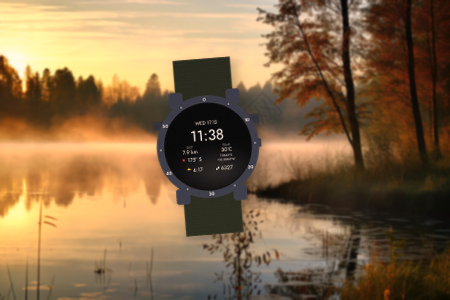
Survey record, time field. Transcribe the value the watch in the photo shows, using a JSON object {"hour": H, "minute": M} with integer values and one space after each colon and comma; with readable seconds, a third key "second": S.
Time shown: {"hour": 11, "minute": 38}
